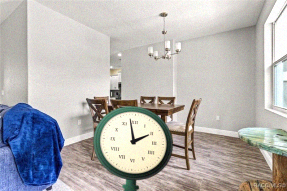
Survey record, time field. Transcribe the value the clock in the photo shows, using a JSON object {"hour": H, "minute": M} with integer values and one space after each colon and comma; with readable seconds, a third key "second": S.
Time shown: {"hour": 1, "minute": 58}
